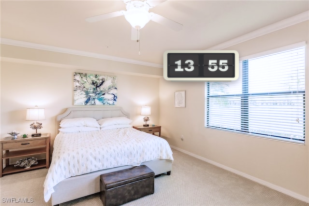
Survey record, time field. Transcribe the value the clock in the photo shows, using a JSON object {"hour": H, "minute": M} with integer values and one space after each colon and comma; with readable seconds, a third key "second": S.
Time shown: {"hour": 13, "minute": 55}
